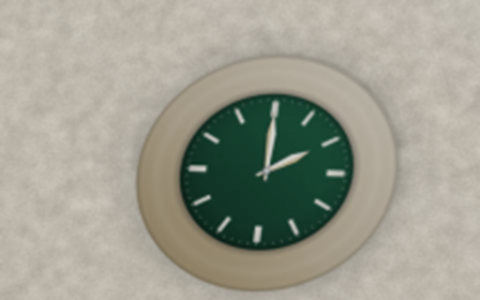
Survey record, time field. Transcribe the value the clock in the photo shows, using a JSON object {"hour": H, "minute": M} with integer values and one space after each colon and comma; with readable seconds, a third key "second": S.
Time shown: {"hour": 2, "minute": 0}
